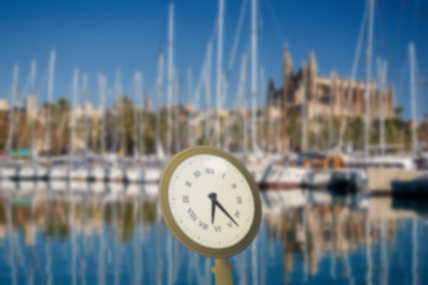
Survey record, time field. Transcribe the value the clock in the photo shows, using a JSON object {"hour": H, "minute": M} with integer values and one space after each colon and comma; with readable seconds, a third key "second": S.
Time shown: {"hour": 6, "minute": 23}
